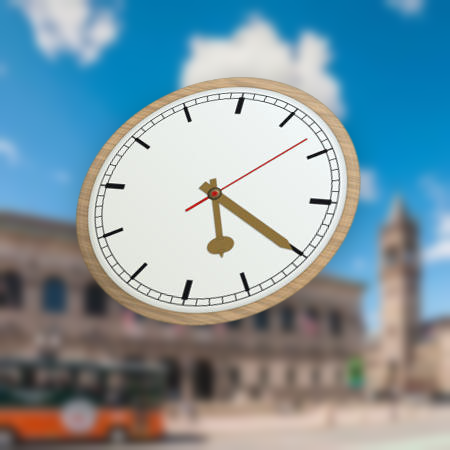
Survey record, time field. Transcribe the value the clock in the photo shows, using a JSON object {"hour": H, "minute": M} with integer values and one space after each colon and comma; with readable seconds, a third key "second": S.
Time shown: {"hour": 5, "minute": 20, "second": 8}
